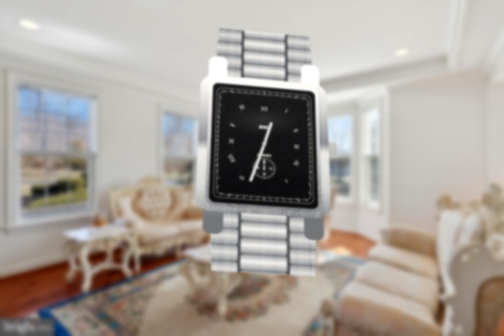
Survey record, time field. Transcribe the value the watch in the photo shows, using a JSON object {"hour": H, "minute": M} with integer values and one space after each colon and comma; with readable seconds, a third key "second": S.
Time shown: {"hour": 12, "minute": 33}
